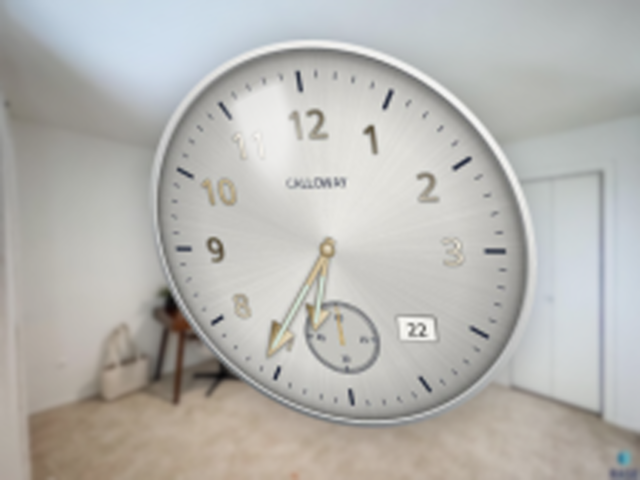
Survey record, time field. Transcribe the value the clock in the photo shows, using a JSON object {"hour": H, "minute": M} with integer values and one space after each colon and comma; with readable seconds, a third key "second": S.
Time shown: {"hour": 6, "minute": 36}
